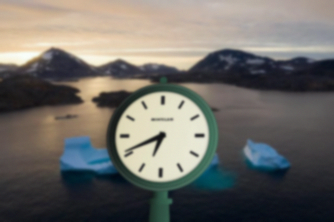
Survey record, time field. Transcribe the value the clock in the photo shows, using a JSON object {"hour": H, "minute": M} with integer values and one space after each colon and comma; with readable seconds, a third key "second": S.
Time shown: {"hour": 6, "minute": 41}
